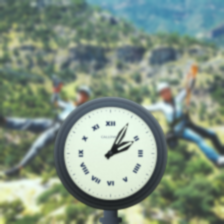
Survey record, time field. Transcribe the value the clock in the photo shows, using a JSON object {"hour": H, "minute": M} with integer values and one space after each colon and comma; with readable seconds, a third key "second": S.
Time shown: {"hour": 2, "minute": 5}
